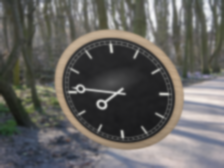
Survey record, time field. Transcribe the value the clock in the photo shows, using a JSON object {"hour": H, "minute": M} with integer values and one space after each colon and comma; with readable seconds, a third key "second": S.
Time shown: {"hour": 7, "minute": 46}
